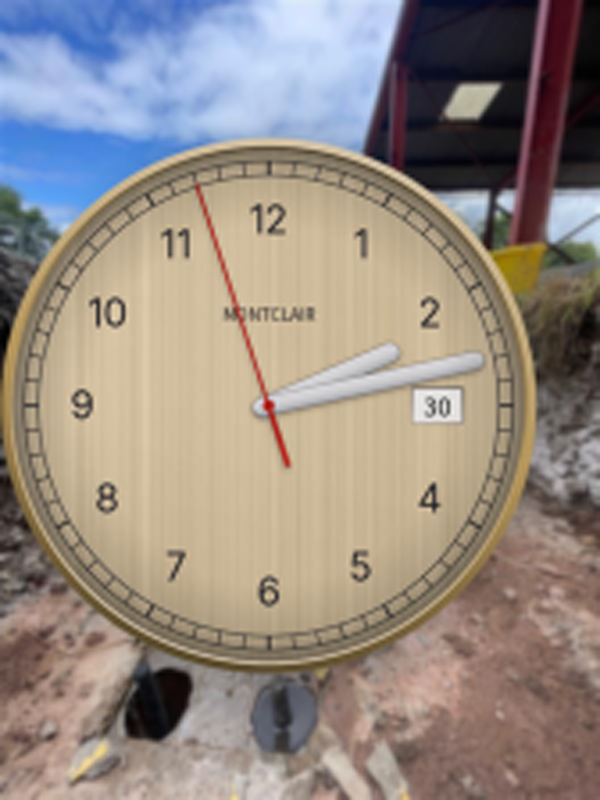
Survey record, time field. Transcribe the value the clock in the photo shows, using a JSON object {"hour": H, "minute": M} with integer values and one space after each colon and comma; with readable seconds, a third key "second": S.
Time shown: {"hour": 2, "minute": 12, "second": 57}
